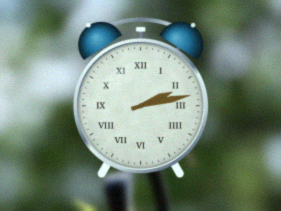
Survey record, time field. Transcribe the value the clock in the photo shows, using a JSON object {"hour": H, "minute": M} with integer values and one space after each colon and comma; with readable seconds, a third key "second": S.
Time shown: {"hour": 2, "minute": 13}
